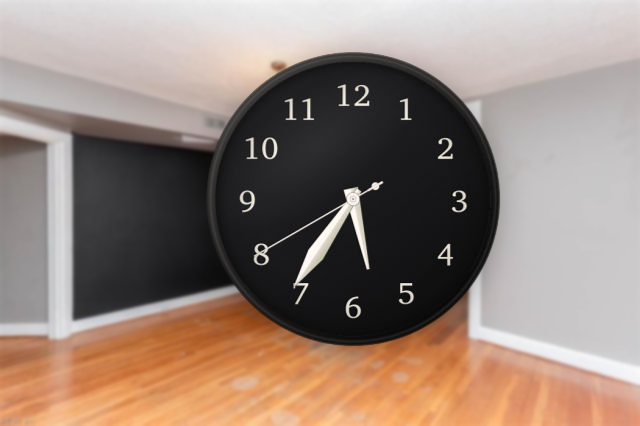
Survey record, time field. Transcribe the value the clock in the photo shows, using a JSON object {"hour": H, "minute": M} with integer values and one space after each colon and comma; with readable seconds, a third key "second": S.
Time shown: {"hour": 5, "minute": 35, "second": 40}
